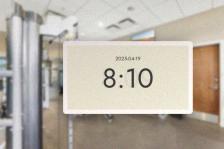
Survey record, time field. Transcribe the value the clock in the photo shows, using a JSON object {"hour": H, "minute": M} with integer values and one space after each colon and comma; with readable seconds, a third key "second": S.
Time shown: {"hour": 8, "minute": 10}
